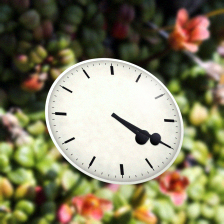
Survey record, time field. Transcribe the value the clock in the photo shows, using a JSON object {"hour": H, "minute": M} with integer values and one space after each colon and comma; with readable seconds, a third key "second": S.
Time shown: {"hour": 4, "minute": 20}
